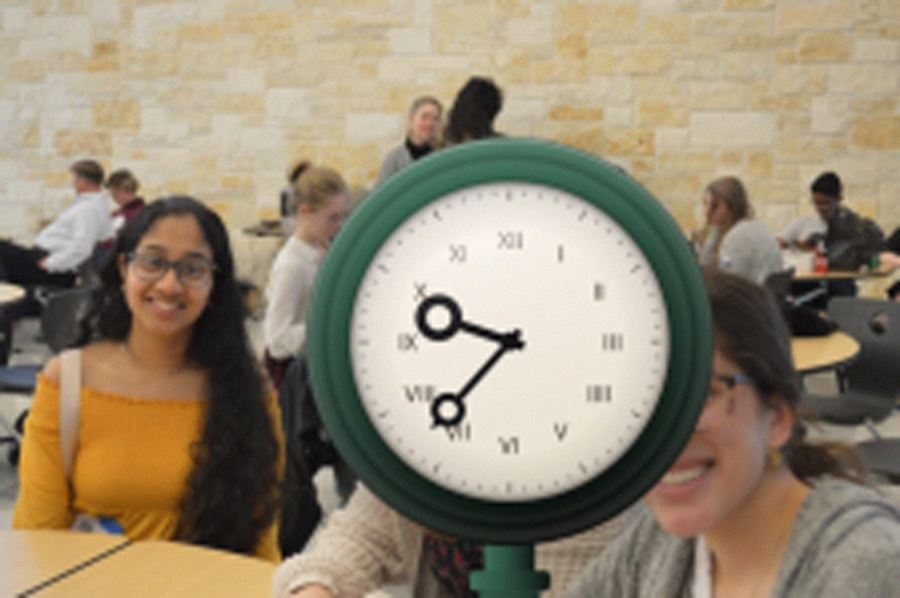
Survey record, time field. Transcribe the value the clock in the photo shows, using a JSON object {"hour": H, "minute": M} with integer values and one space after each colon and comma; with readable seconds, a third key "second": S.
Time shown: {"hour": 9, "minute": 37}
